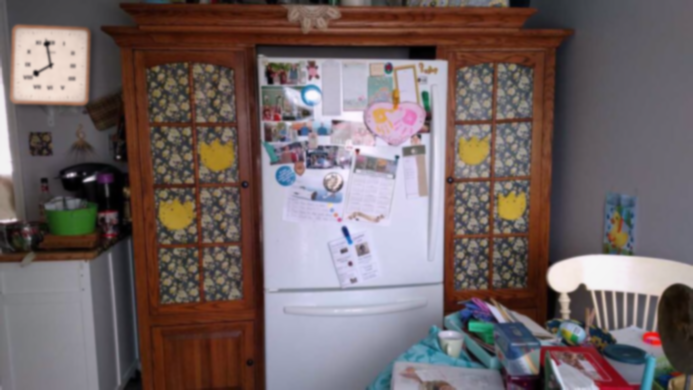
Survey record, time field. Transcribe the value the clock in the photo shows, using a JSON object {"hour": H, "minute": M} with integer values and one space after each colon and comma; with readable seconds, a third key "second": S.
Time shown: {"hour": 7, "minute": 58}
